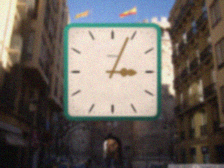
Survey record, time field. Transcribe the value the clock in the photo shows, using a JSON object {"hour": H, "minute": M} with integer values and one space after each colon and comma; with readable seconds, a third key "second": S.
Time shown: {"hour": 3, "minute": 4}
